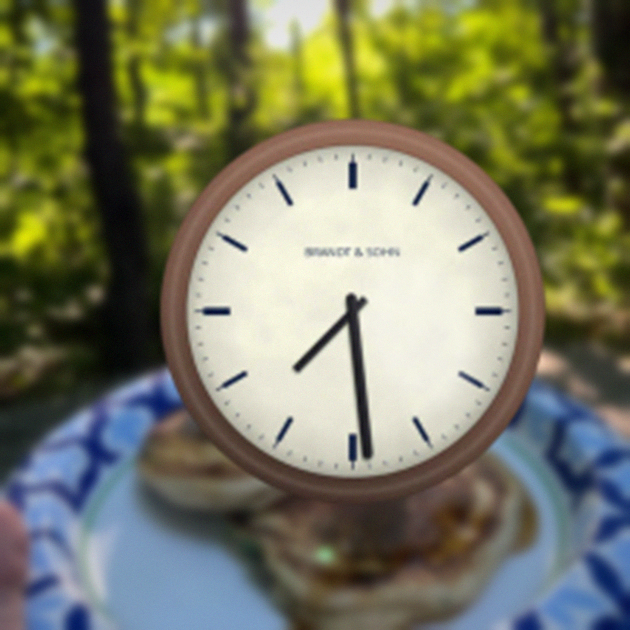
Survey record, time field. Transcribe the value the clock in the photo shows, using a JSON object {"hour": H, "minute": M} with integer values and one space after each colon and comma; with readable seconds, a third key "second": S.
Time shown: {"hour": 7, "minute": 29}
